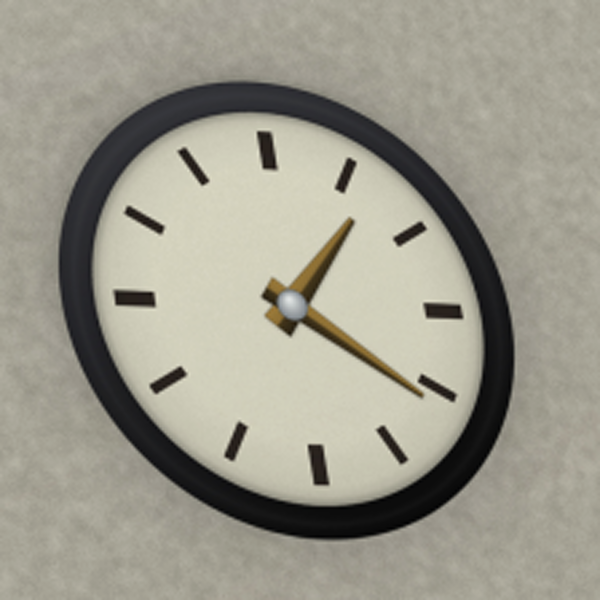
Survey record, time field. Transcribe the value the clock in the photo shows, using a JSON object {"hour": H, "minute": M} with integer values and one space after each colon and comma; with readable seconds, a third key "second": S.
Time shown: {"hour": 1, "minute": 21}
